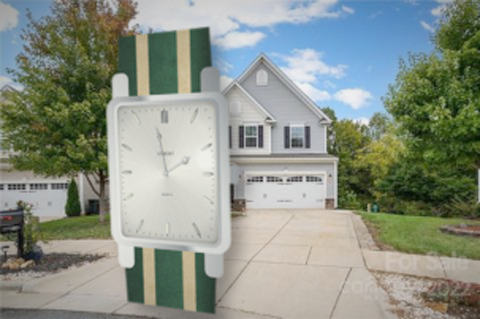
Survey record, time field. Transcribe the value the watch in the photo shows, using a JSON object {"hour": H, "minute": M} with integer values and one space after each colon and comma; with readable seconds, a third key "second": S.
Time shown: {"hour": 1, "minute": 58}
